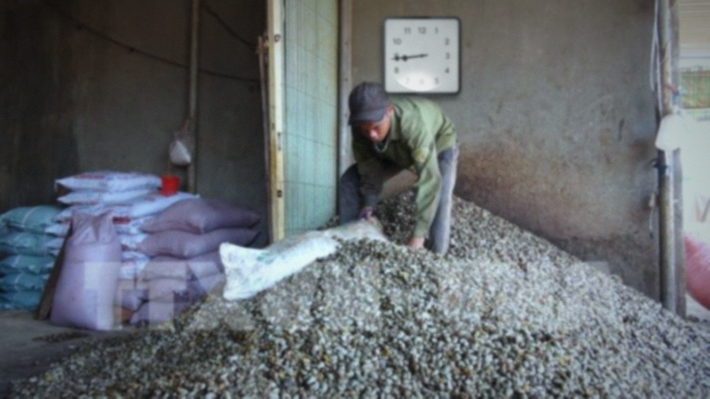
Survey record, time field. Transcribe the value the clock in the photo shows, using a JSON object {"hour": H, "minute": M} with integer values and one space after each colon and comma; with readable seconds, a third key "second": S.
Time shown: {"hour": 8, "minute": 44}
